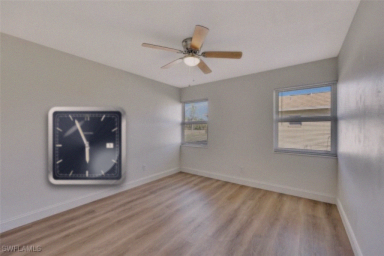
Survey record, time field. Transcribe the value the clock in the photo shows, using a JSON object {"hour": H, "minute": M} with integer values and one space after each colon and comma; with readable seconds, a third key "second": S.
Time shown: {"hour": 5, "minute": 56}
